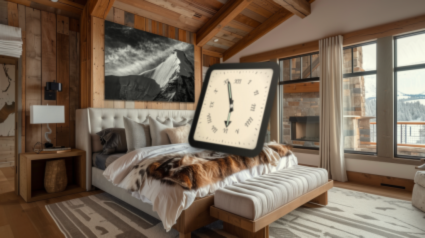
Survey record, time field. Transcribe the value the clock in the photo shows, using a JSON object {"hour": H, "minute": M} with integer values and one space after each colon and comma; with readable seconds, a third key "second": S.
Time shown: {"hour": 5, "minute": 56}
